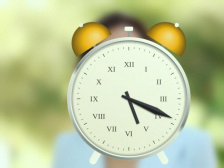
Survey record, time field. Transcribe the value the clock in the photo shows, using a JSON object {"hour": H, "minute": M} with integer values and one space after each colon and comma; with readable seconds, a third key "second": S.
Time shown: {"hour": 5, "minute": 19}
